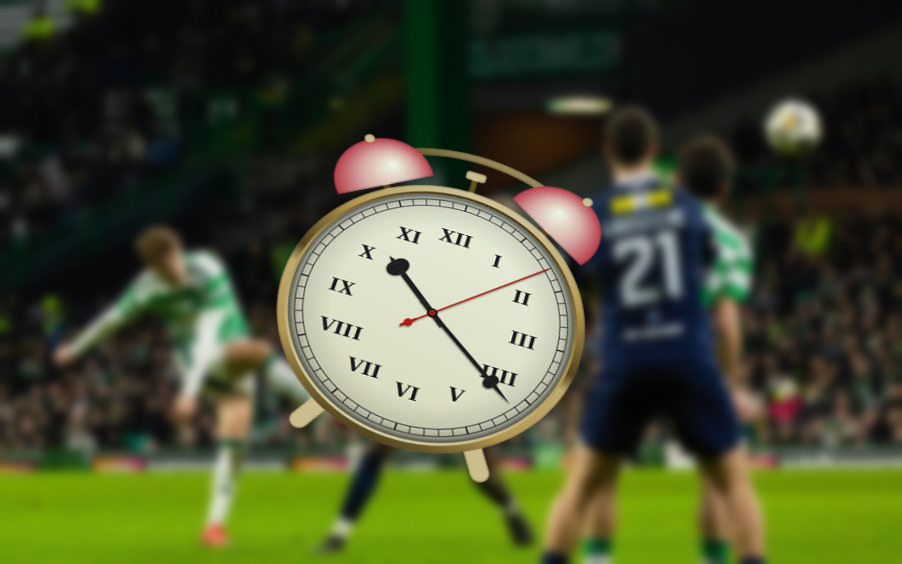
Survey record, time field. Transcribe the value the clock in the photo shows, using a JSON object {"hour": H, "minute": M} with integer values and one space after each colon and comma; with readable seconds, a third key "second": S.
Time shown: {"hour": 10, "minute": 21, "second": 8}
